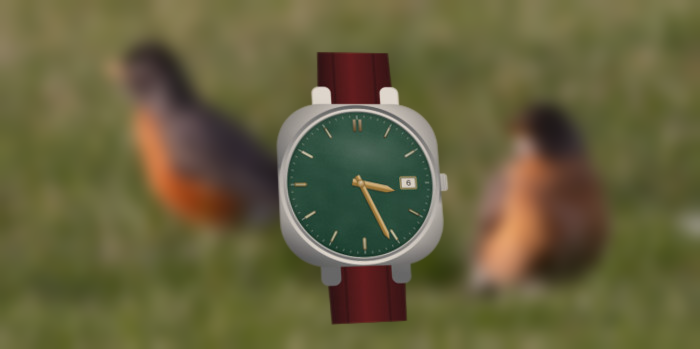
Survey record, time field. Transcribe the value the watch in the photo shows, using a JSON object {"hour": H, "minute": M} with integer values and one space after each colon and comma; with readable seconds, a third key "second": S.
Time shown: {"hour": 3, "minute": 26}
